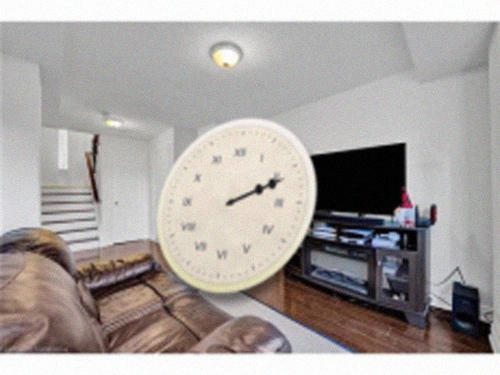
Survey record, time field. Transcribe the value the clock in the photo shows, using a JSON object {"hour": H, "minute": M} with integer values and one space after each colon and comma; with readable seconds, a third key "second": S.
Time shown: {"hour": 2, "minute": 11}
